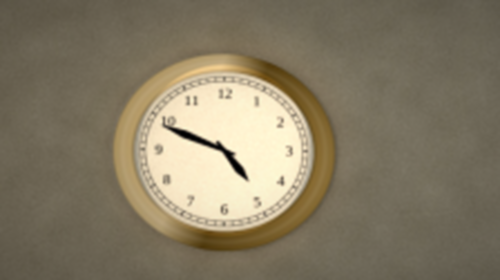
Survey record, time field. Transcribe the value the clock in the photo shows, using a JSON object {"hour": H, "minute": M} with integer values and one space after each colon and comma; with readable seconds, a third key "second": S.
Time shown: {"hour": 4, "minute": 49}
